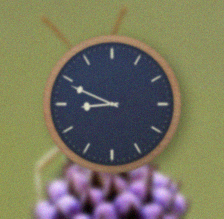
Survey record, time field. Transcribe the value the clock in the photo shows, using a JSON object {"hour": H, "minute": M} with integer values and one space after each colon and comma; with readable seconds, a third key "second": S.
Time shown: {"hour": 8, "minute": 49}
